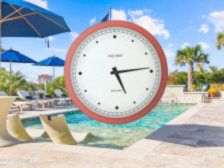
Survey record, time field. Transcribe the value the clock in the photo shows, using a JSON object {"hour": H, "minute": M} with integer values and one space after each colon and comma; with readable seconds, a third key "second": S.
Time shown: {"hour": 5, "minute": 14}
